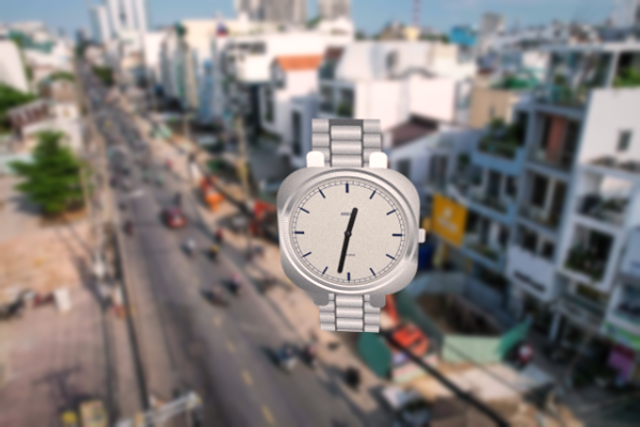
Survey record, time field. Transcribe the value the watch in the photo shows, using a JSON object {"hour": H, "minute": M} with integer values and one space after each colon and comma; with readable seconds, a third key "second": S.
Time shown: {"hour": 12, "minute": 32}
